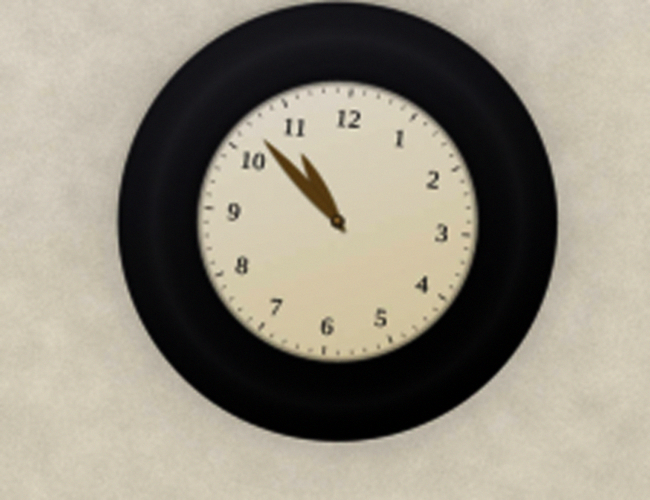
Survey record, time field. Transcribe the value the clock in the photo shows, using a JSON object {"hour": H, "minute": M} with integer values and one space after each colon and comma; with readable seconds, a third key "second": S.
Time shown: {"hour": 10, "minute": 52}
